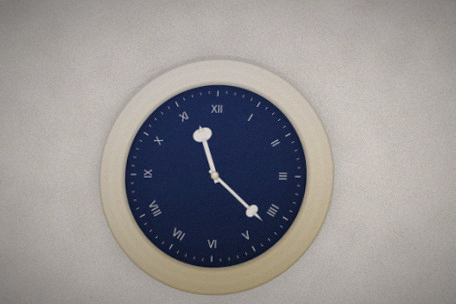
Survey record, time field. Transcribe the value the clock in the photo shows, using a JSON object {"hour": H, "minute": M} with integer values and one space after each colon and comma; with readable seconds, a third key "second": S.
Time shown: {"hour": 11, "minute": 22}
